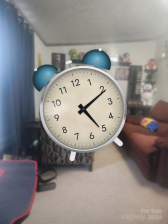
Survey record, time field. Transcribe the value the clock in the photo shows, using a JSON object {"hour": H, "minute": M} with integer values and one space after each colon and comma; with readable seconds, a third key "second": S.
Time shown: {"hour": 5, "minute": 11}
